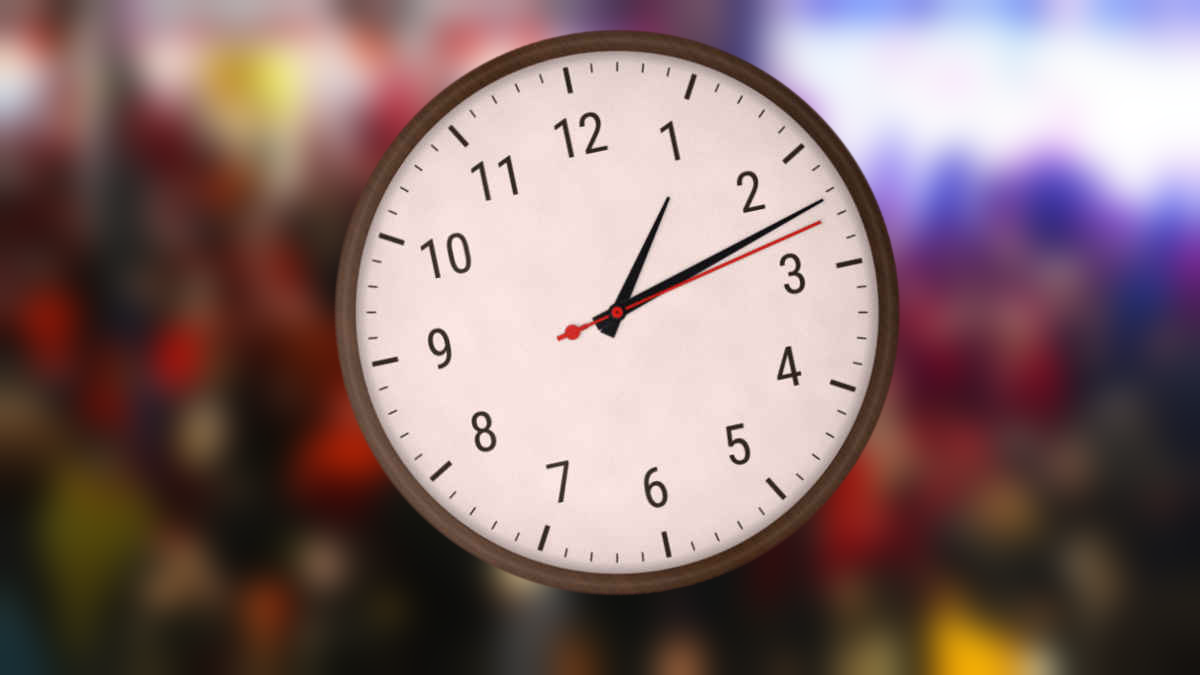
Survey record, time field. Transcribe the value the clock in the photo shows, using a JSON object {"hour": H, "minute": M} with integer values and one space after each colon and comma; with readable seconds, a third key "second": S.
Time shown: {"hour": 1, "minute": 12, "second": 13}
